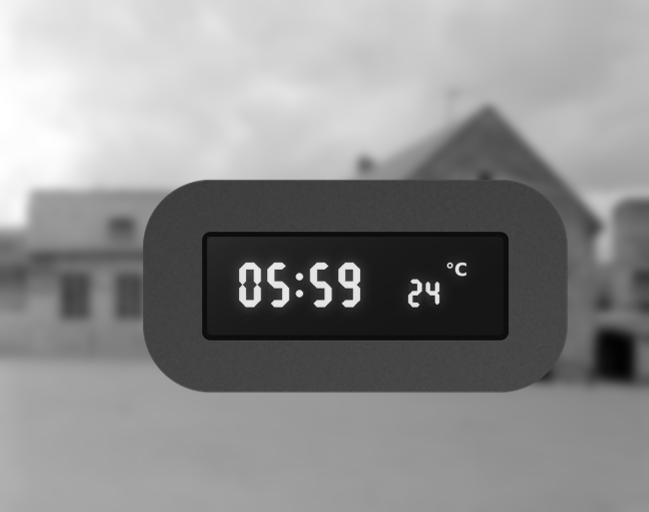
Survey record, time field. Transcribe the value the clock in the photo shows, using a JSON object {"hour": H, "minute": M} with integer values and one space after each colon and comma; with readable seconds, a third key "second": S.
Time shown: {"hour": 5, "minute": 59}
